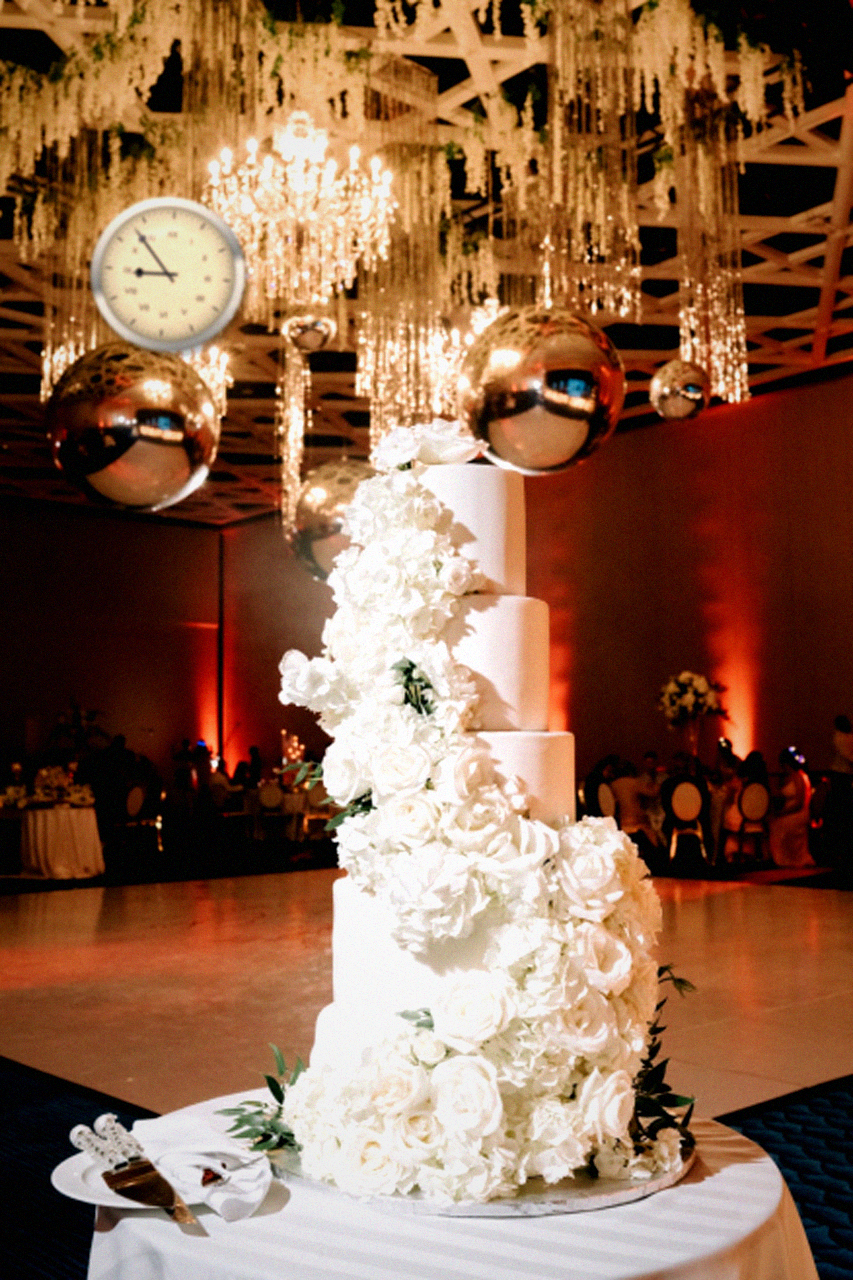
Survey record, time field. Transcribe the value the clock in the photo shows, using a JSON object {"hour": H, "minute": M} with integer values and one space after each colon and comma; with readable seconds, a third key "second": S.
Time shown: {"hour": 8, "minute": 53}
